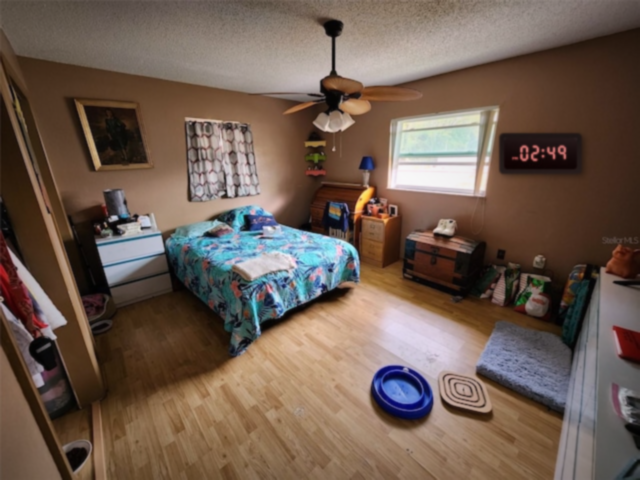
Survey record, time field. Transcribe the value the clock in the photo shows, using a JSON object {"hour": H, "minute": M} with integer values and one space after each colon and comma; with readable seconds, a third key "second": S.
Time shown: {"hour": 2, "minute": 49}
